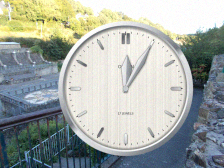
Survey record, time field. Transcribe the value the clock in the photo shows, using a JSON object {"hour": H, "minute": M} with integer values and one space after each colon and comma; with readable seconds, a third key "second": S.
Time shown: {"hour": 12, "minute": 5}
